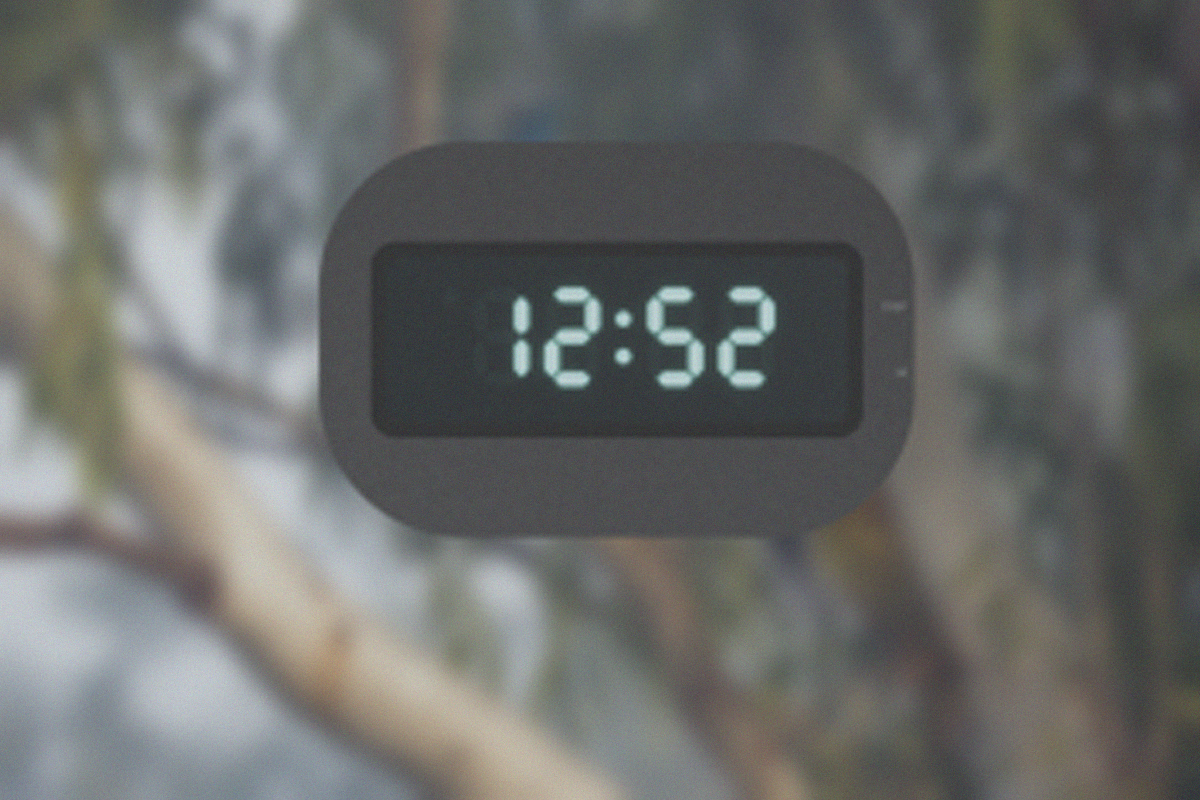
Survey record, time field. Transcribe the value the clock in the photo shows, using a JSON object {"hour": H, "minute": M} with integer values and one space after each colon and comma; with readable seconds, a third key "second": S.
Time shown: {"hour": 12, "minute": 52}
